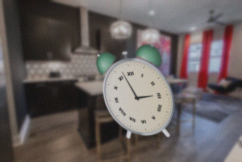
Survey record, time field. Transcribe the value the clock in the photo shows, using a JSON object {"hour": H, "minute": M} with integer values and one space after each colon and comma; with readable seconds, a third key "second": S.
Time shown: {"hour": 2, "minute": 57}
